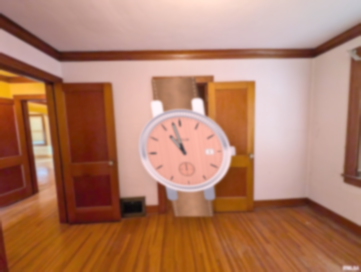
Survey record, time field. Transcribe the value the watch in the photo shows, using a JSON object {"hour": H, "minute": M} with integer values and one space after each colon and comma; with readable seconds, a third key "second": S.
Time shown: {"hour": 10, "minute": 58}
